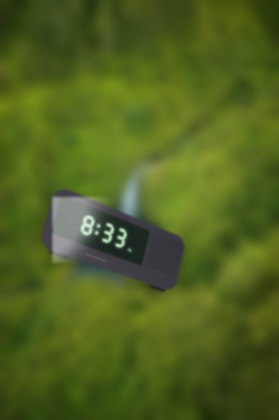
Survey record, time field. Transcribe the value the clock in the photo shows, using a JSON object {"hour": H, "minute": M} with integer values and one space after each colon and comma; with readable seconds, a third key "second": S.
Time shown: {"hour": 8, "minute": 33}
